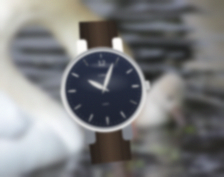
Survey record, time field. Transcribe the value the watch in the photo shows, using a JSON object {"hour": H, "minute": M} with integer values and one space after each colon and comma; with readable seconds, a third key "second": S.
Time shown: {"hour": 10, "minute": 4}
